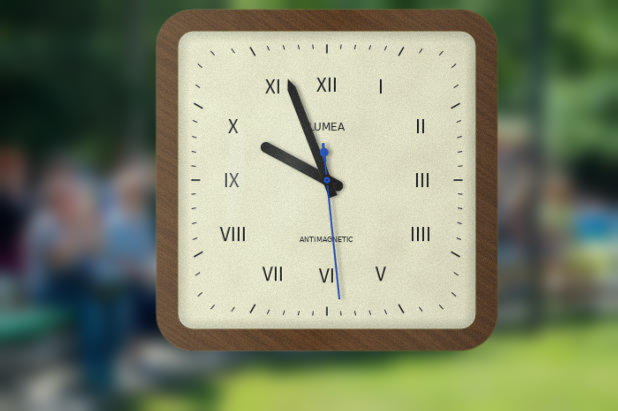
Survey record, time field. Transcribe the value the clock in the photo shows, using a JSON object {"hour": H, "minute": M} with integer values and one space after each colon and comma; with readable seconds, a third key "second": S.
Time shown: {"hour": 9, "minute": 56, "second": 29}
